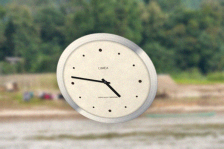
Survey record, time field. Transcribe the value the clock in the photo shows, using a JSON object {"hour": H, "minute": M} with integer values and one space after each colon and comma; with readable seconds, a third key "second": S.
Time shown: {"hour": 4, "minute": 47}
